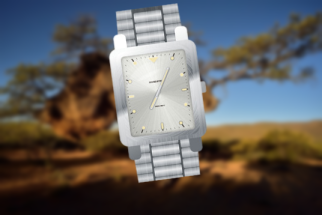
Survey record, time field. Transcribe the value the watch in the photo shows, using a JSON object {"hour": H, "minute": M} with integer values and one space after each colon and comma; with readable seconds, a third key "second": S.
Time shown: {"hour": 7, "minute": 5}
